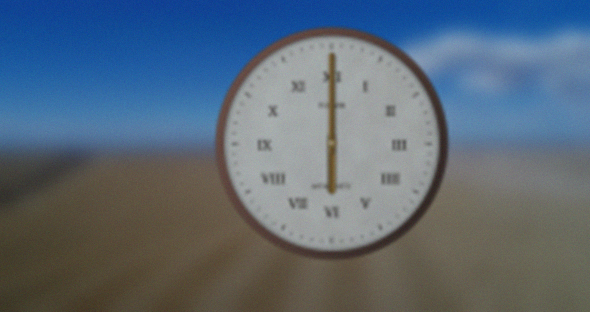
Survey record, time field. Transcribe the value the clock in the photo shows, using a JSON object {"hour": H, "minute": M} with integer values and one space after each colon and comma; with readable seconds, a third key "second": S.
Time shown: {"hour": 6, "minute": 0}
